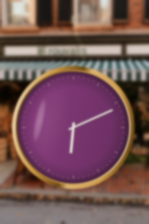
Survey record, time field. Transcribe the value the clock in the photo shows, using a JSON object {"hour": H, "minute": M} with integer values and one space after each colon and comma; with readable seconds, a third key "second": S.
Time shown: {"hour": 6, "minute": 11}
